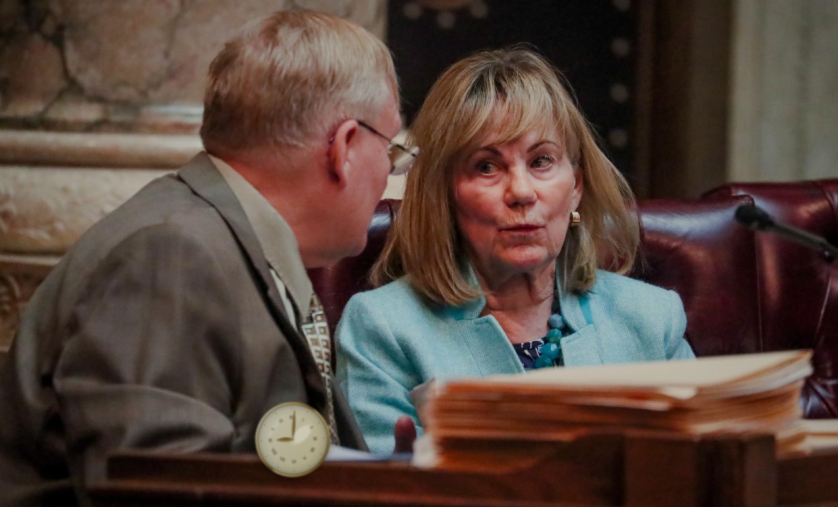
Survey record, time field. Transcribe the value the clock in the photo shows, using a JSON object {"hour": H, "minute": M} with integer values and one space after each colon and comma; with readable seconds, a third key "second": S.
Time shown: {"hour": 9, "minute": 1}
